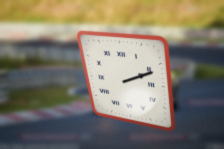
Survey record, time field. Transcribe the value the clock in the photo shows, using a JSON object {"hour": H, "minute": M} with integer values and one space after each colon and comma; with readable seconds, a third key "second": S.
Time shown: {"hour": 2, "minute": 11}
